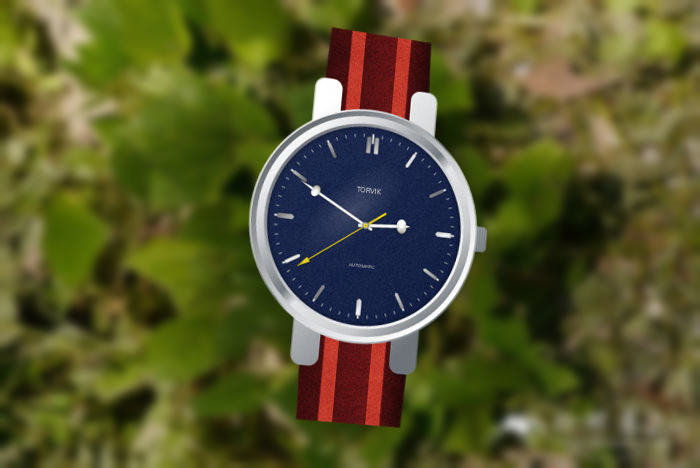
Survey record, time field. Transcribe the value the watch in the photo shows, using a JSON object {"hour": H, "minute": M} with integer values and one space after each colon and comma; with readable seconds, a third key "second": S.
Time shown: {"hour": 2, "minute": 49, "second": 39}
